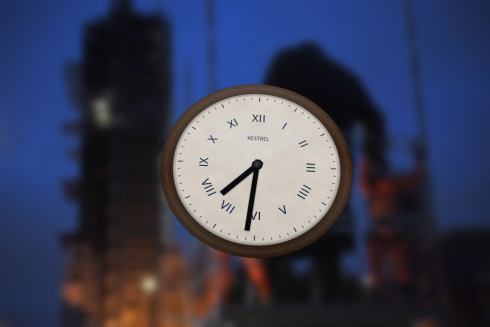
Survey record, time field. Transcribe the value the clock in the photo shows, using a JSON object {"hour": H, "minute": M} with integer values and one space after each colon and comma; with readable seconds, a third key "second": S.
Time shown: {"hour": 7, "minute": 31}
